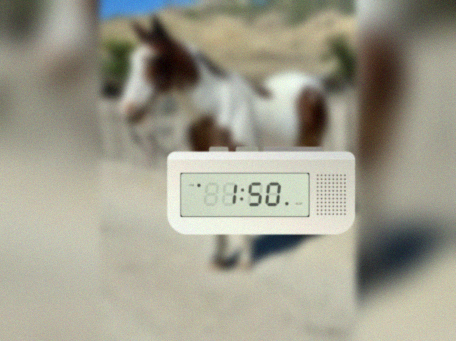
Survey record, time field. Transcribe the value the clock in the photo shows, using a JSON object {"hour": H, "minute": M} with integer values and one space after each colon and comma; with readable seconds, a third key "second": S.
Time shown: {"hour": 1, "minute": 50}
